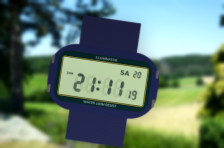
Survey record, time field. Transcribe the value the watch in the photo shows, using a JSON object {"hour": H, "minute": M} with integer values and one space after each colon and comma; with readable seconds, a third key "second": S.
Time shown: {"hour": 21, "minute": 11, "second": 19}
